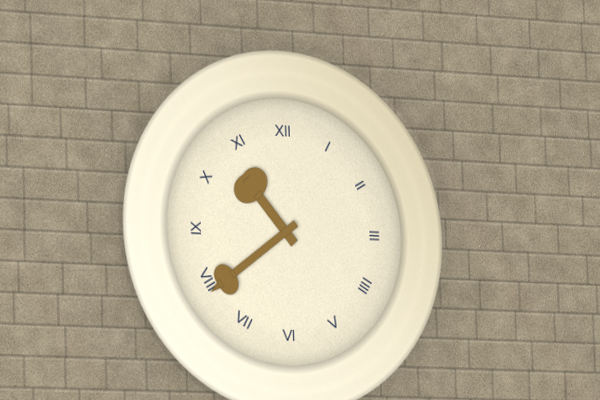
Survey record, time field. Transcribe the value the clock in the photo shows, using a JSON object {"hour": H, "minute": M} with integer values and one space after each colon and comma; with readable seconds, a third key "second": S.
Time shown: {"hour": 10, "minute": 39}
